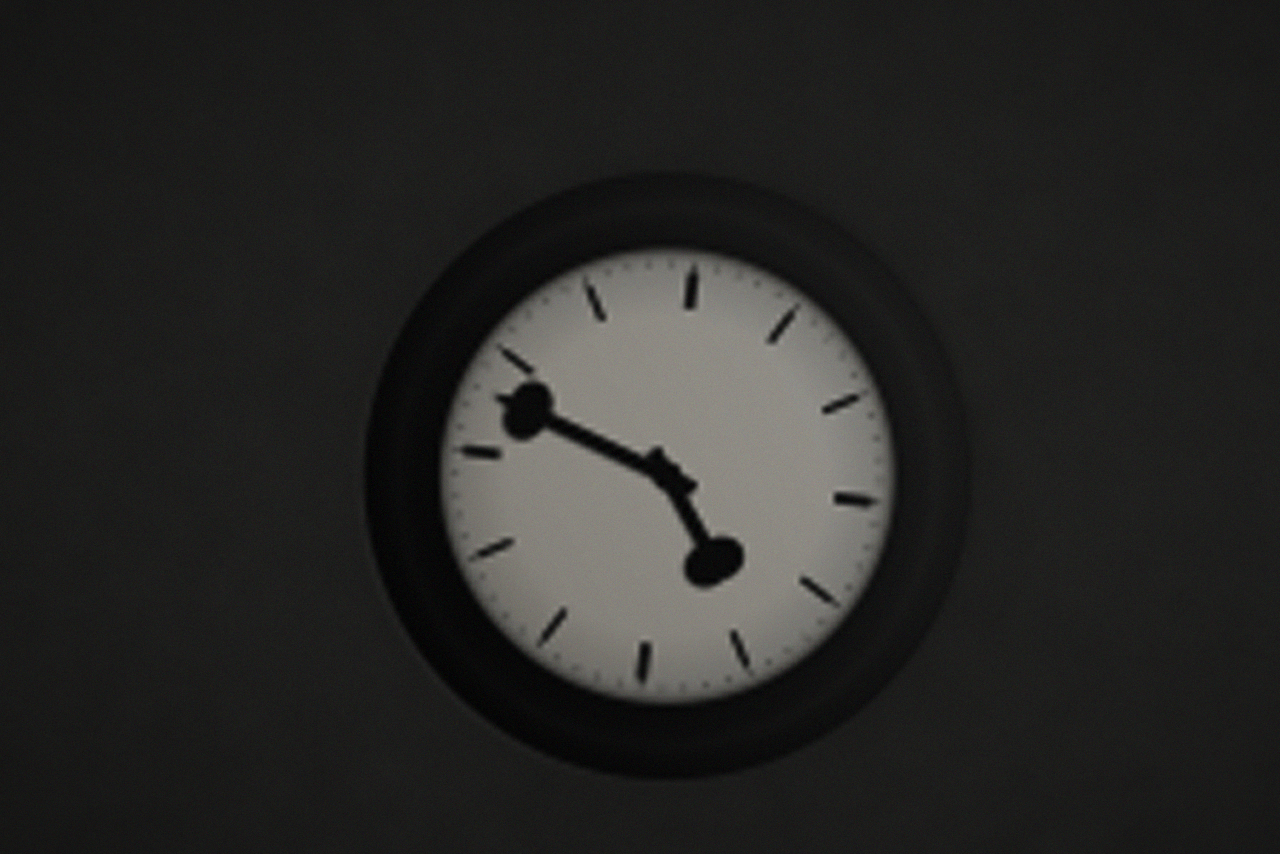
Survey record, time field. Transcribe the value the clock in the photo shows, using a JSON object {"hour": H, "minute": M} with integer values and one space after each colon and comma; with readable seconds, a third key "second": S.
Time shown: {"hour": 4, "minute": 48}
